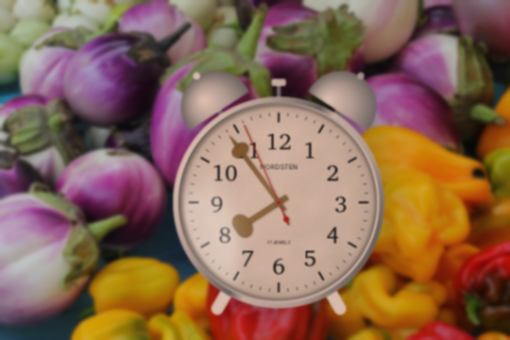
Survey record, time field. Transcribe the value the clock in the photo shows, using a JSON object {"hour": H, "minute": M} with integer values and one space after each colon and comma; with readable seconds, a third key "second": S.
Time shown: {"hour": 7, "minute": 53, "second": 56}
